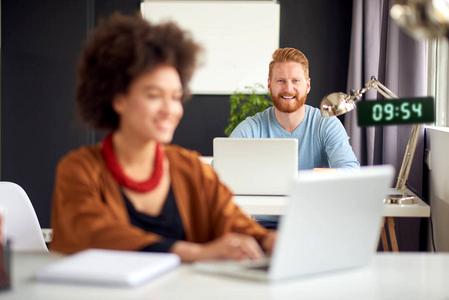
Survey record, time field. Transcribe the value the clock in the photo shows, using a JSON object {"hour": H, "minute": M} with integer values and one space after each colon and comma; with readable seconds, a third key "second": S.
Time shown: {"hour": 9, "minute": 54}
